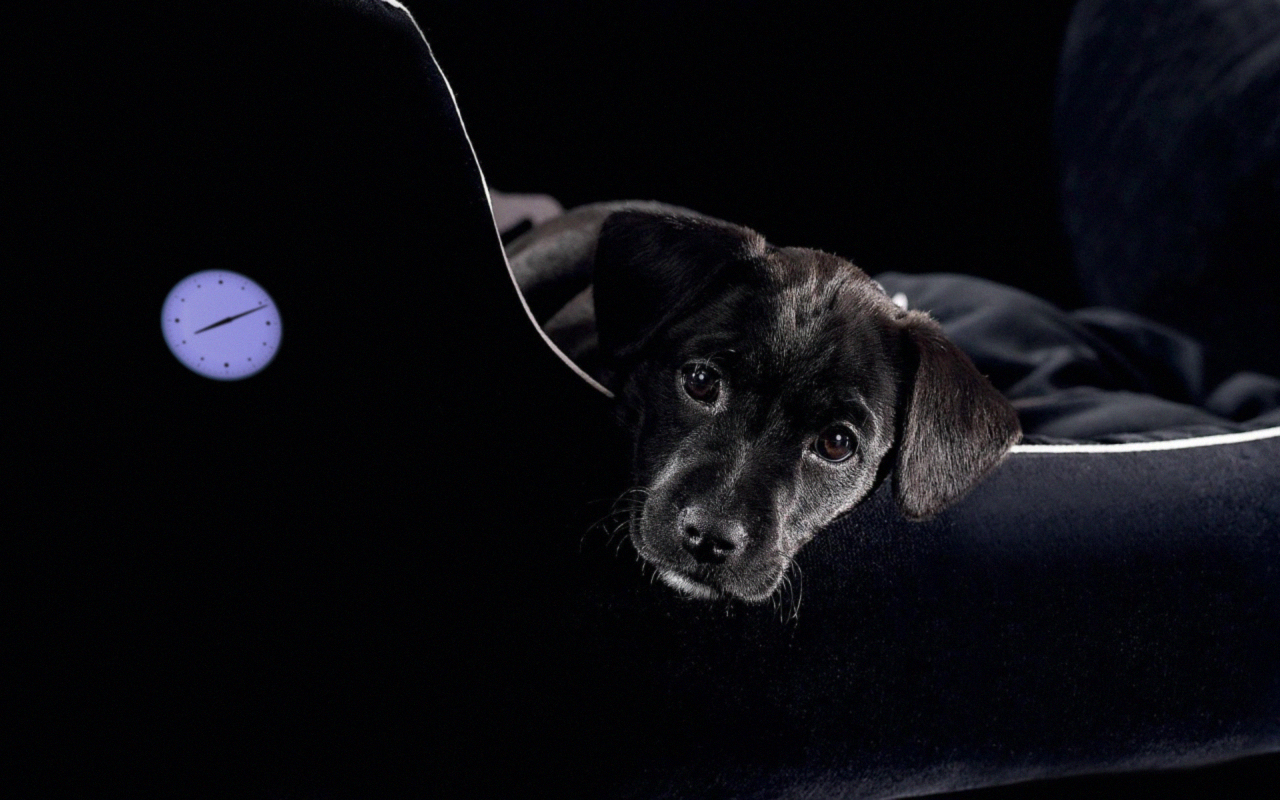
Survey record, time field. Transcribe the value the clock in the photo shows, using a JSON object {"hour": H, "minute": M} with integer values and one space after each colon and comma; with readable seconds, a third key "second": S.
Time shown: {"hour": 8, "minute": 11}
